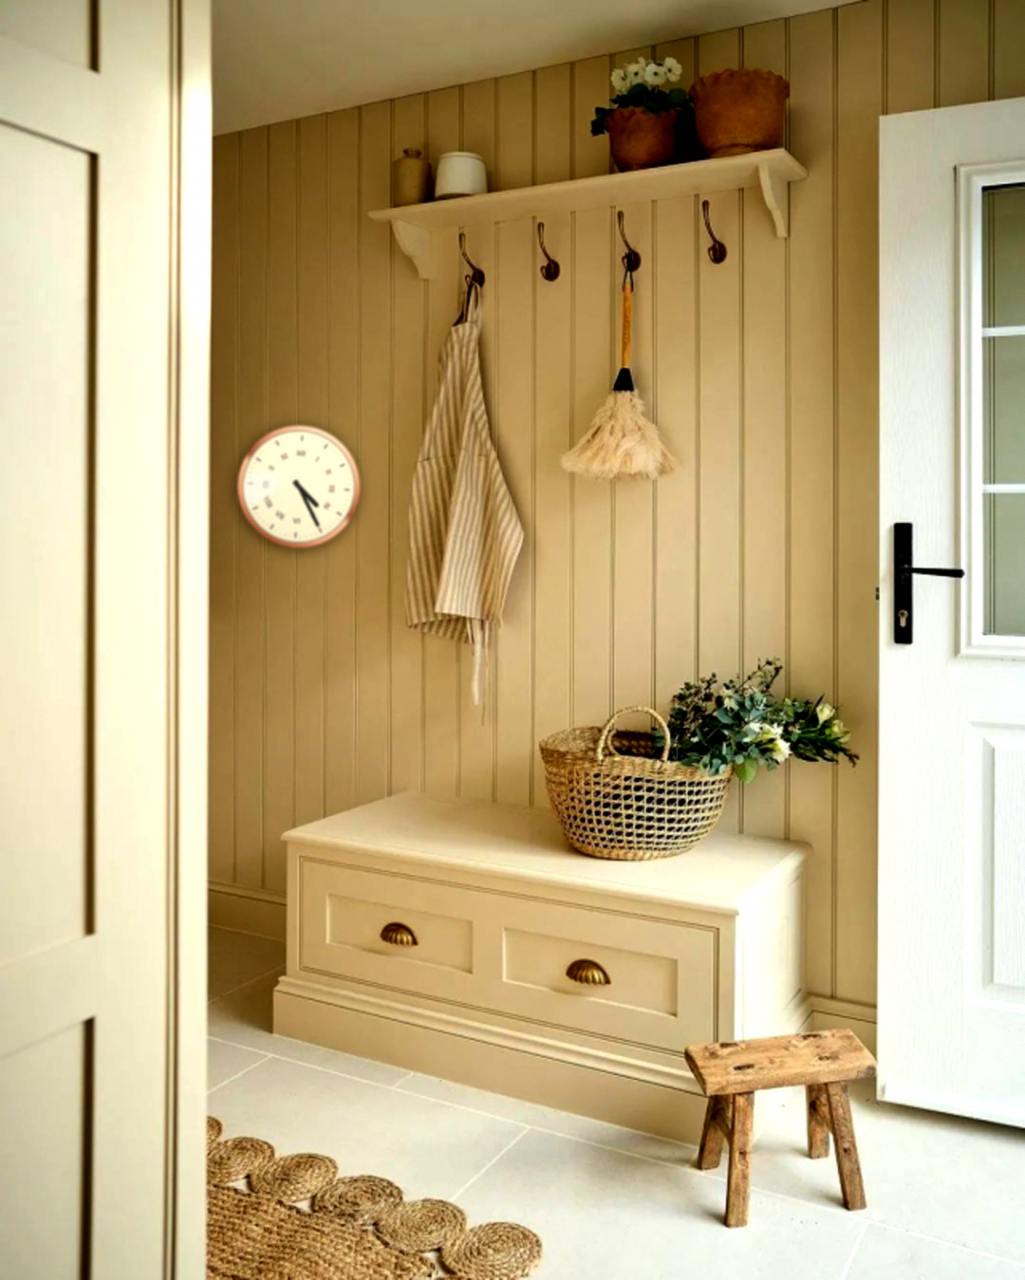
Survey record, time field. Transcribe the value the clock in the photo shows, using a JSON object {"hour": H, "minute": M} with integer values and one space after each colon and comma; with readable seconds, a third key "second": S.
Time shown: {"hour": 4, "minute": 25}
